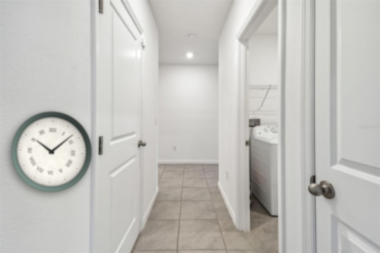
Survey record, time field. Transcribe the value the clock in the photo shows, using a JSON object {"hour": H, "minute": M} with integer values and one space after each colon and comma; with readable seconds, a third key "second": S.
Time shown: {"hour": 10, "minute": 8}
